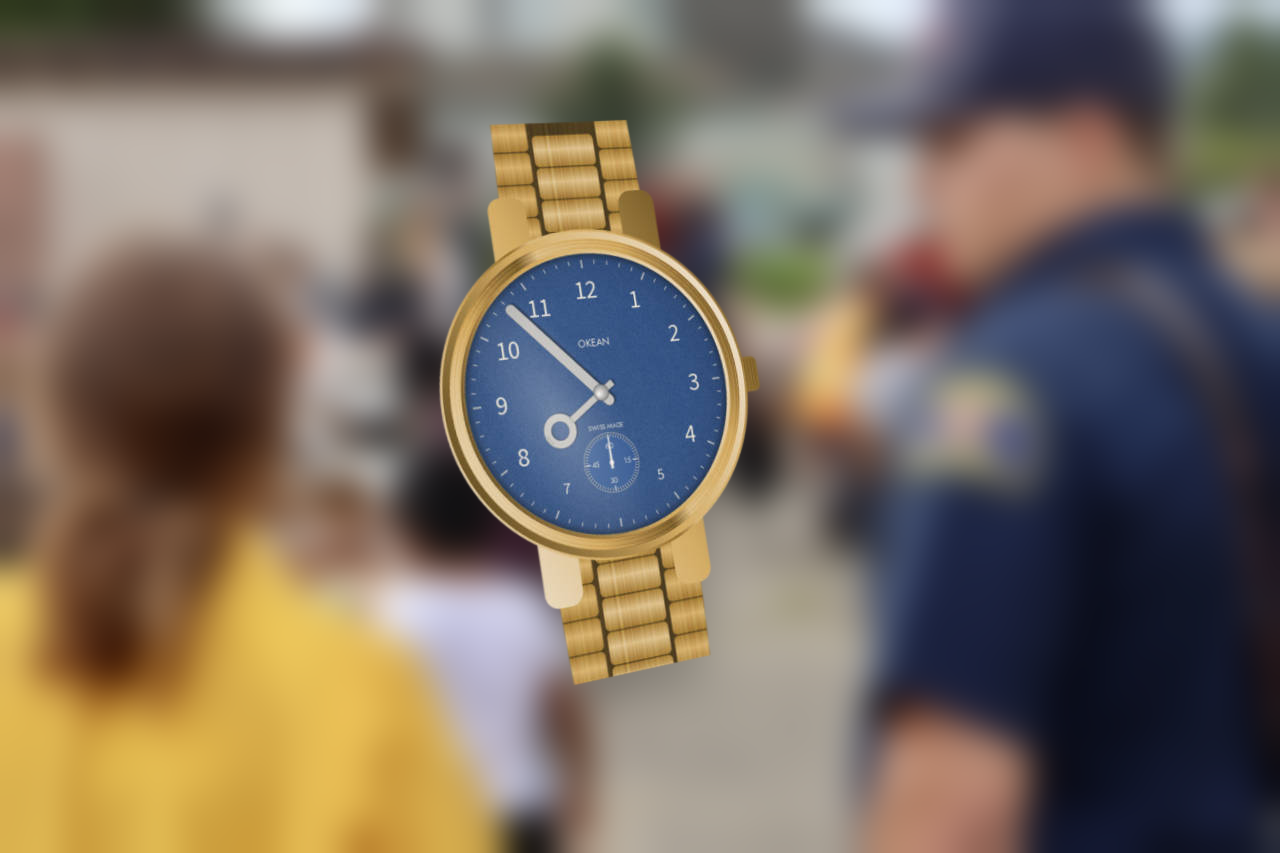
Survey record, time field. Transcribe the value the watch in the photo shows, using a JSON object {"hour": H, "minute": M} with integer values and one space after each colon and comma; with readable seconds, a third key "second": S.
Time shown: {"hour": 7, "minute": 53}
